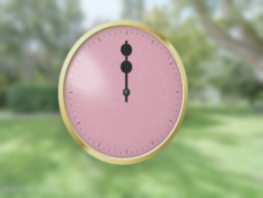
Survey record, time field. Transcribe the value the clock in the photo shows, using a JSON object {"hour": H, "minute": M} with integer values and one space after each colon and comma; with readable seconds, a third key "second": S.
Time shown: {"hour": 12, "minute": 0}
